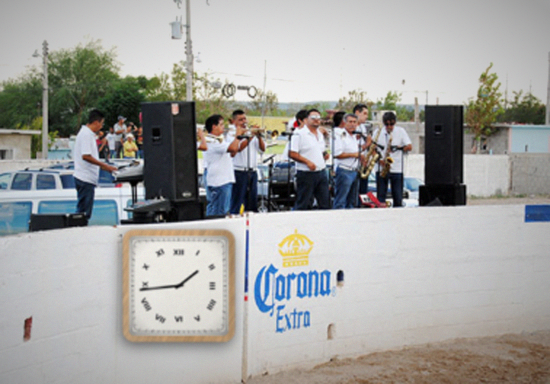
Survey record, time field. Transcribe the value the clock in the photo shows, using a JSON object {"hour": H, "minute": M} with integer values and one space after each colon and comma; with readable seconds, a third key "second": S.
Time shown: {"hour": 1, "minute": 44}
